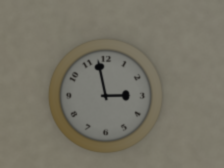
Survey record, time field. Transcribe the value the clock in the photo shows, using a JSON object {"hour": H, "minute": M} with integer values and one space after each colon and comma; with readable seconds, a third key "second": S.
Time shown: {"hour": 2, "minute": 58}
